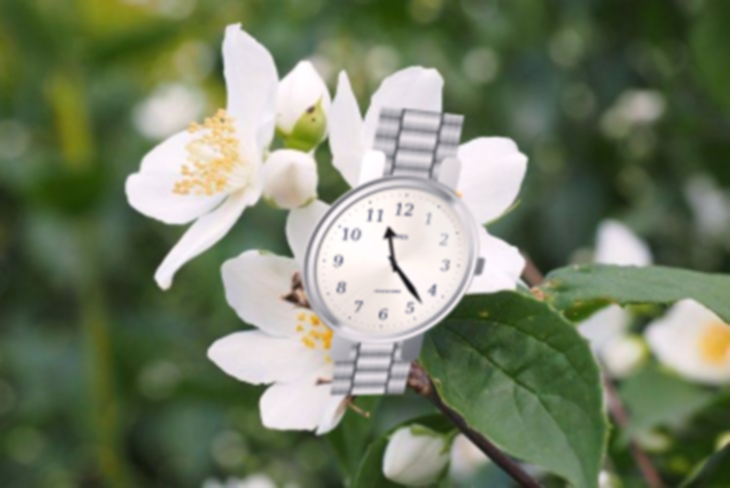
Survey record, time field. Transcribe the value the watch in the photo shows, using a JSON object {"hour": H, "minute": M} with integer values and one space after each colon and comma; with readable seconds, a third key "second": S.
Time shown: {"hour": 11, "minute": 23}
